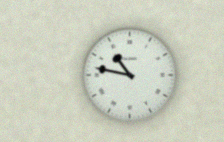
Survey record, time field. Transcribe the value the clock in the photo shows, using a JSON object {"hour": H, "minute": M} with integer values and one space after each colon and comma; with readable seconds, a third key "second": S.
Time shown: {"hour": 10, "minute": 47}
